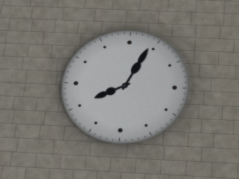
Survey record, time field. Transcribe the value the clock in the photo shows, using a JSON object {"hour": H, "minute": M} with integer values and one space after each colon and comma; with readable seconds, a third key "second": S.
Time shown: {"hour": 8, "minute": 4}
